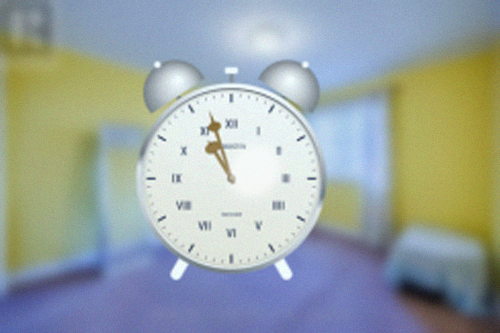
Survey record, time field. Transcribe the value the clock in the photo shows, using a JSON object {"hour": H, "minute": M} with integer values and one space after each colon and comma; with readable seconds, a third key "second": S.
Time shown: {"hour": 10, "minute": 57}
